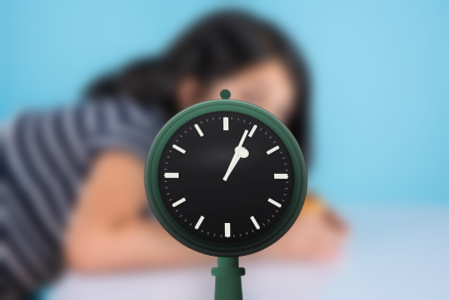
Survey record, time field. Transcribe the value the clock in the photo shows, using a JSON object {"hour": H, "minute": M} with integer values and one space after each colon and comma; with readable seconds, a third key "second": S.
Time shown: {"hour": 1, "minute": 4}
